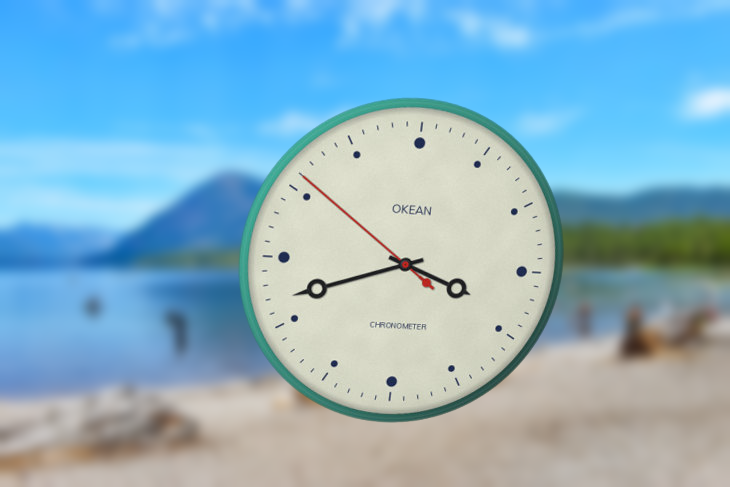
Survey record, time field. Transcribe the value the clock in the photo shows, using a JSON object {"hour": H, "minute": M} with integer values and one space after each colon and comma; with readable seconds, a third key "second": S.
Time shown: {"hour": 3, "minute": 41, "second": 51}
